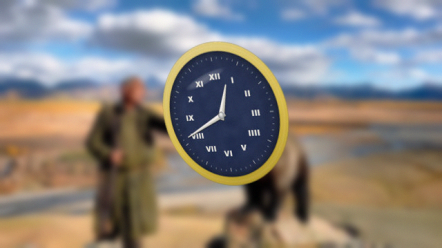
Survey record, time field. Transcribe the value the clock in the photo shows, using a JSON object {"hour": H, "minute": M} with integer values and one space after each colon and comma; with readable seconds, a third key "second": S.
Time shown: {"hour": 12, "minute": 41}
